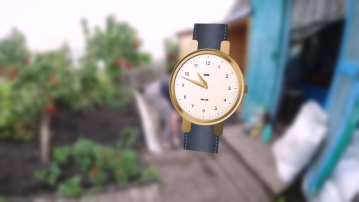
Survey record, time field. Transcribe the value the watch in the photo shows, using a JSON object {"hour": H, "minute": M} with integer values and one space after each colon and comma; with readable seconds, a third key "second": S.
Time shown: {"hour": 10, "minute": 48}
